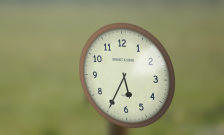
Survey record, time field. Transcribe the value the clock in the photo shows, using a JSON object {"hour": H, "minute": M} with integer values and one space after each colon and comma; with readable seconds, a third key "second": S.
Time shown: {"hour": 5, "minute": 35}
